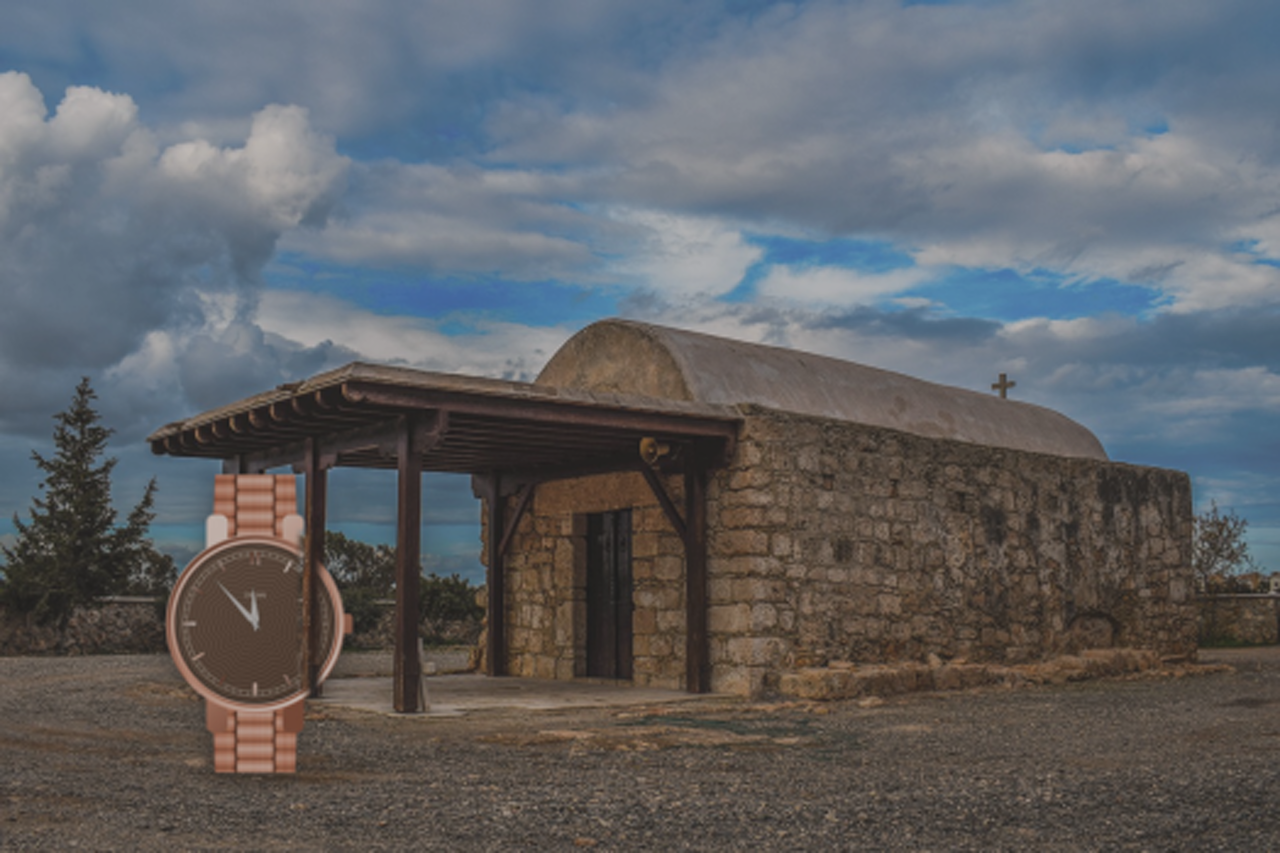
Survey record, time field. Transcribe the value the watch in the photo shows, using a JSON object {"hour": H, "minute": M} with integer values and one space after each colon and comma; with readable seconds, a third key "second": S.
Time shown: {"hour": 11, "minute": 53}
